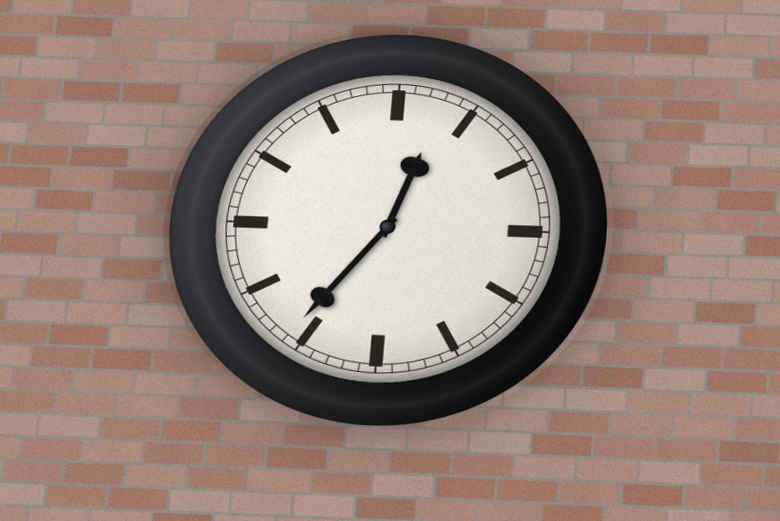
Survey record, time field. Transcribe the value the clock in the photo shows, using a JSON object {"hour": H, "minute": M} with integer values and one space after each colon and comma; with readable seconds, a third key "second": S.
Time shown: {"hour": 12, "minute": 36}
